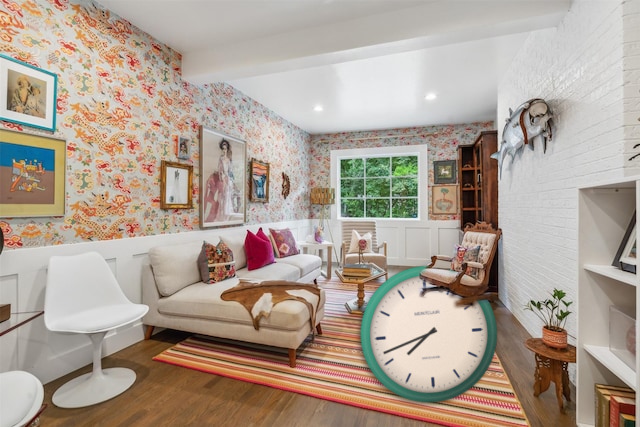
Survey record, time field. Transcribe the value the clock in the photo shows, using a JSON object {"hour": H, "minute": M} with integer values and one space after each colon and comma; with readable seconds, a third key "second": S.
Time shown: {"hour": 7, "minute": 42}
